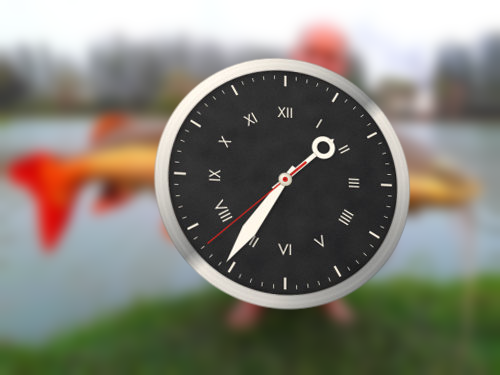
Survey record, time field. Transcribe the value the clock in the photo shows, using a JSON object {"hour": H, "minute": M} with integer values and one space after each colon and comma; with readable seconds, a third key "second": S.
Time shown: {"hour": 1, "minute": 35, "second": 38}
